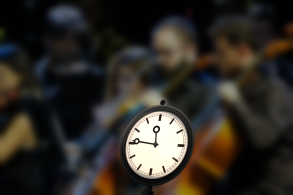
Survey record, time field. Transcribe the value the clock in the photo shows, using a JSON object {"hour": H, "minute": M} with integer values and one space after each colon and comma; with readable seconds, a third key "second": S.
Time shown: {"hour": 11, "minute": 46}
